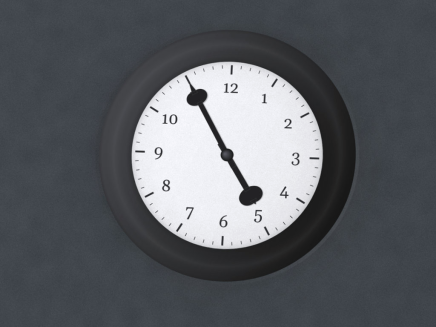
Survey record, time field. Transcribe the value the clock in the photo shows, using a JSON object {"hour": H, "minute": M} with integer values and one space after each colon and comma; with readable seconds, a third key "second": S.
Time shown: {"hour": 4, "minute": 55}
